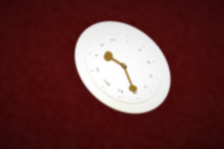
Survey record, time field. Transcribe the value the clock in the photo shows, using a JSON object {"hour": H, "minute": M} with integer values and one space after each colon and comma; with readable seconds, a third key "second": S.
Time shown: {"hour": 10, "minute": 30}
